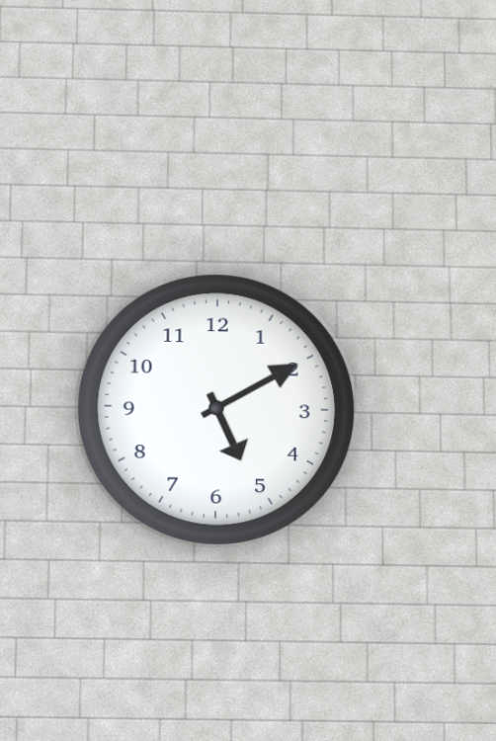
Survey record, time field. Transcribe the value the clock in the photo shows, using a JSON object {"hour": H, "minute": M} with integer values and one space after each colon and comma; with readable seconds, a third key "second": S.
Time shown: {"hour": 5, "minute": 10}
